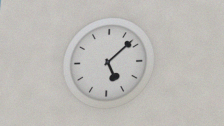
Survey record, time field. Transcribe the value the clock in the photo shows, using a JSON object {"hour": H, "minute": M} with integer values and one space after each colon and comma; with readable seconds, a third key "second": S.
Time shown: {"hour": 5, "minute": 8}
